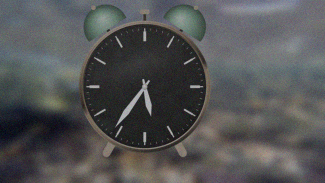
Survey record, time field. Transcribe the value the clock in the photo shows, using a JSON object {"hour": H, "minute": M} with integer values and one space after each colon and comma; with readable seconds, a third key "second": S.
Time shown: {"hour": 5, "minute": 36}
